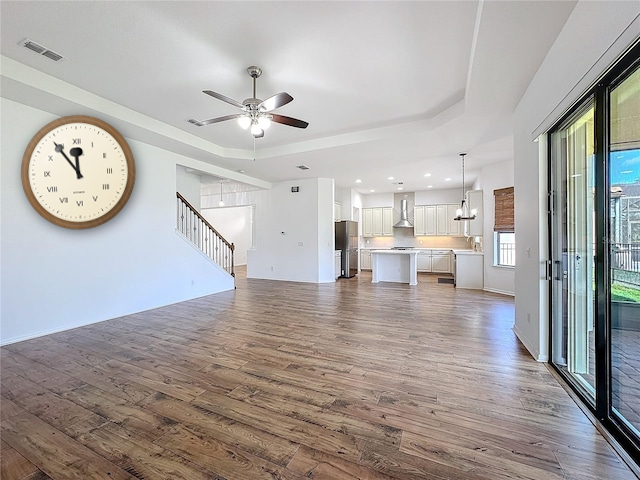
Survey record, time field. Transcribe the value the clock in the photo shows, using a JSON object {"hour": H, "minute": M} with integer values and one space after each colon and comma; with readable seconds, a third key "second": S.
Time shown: {"hour": 11, "minute": 54}
